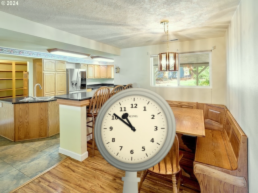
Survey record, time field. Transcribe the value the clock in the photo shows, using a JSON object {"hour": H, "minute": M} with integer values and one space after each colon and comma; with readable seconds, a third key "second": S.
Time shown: {"hour": 10, "minute": 51}
